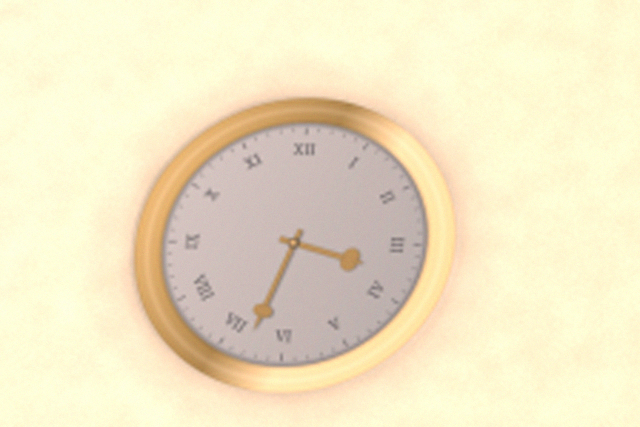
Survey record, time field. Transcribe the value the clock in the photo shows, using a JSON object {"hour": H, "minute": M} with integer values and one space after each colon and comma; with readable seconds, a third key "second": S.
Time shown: {"hour": 3, "minute": 33}
